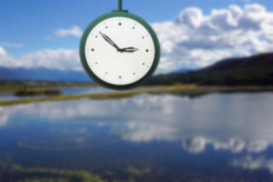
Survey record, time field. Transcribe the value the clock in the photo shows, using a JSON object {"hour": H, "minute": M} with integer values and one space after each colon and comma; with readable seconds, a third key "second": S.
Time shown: {"hour": 2, "minute": 52}
